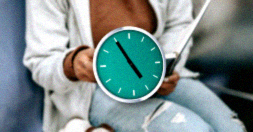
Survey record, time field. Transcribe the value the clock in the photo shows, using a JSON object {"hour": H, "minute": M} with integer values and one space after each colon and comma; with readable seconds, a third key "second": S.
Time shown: {"hour": 4, "minute": 55}
